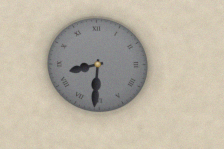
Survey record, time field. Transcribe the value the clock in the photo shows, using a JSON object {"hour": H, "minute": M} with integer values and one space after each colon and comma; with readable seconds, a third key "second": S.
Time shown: {"hour": 8, "minute": 31}
